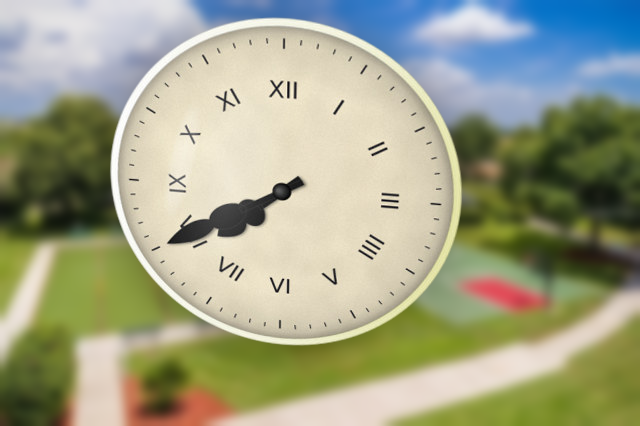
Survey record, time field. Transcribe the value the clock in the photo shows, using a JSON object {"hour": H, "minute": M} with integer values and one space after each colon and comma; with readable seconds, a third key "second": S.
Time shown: {"hour": 7, "minute": 40}
